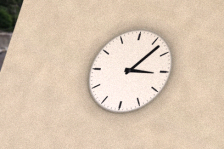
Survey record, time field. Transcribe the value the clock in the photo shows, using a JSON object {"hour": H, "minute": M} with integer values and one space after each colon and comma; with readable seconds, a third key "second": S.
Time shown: {"hour": 3, "minute": 7}
